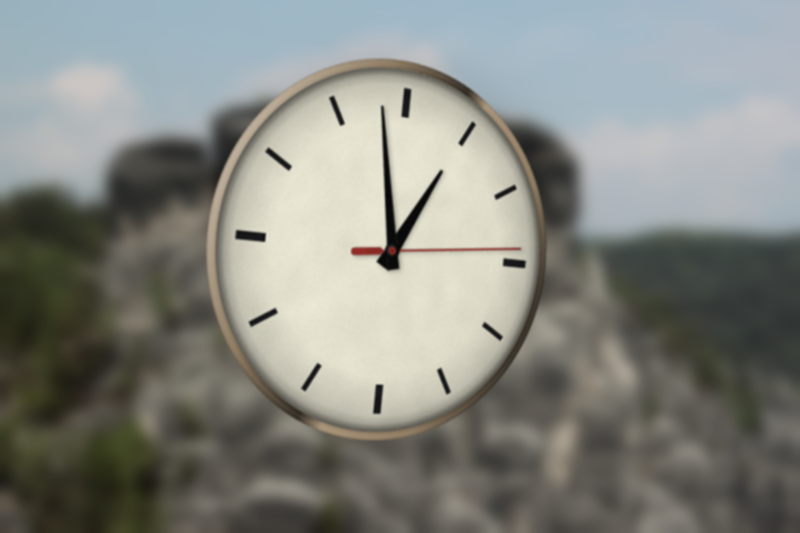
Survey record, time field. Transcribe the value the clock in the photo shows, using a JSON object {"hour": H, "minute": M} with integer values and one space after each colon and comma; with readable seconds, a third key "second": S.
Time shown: {"hour": 12, "minute": 58, "second": 14}
